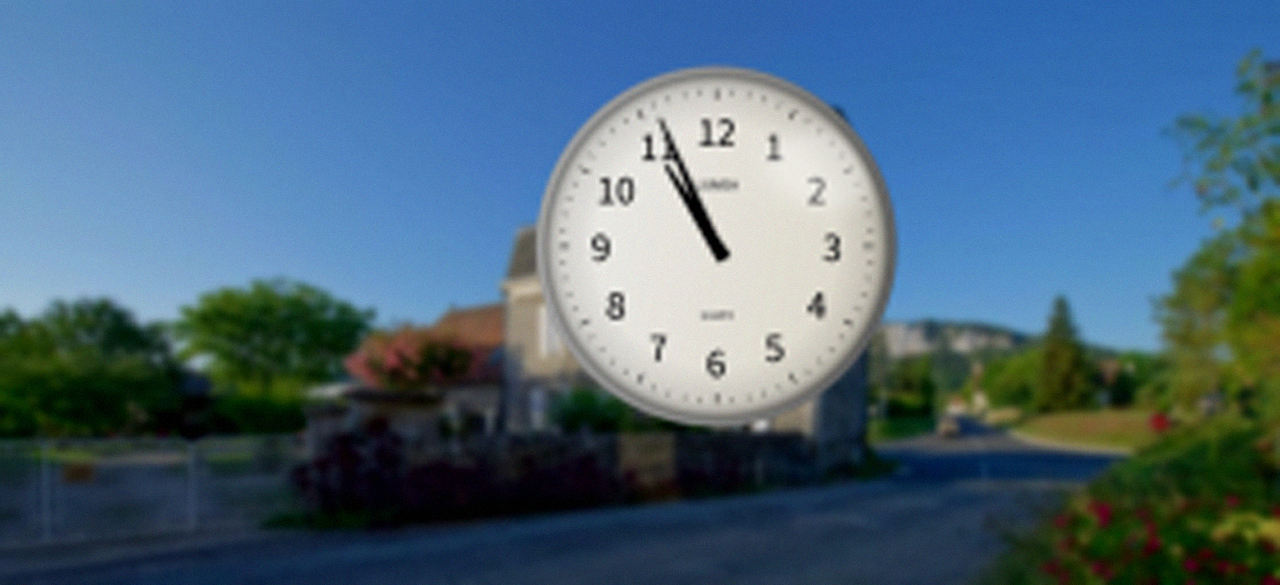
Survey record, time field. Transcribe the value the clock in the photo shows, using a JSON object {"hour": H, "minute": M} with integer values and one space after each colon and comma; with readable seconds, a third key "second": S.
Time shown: {"hour": 10, "minute": 56}
